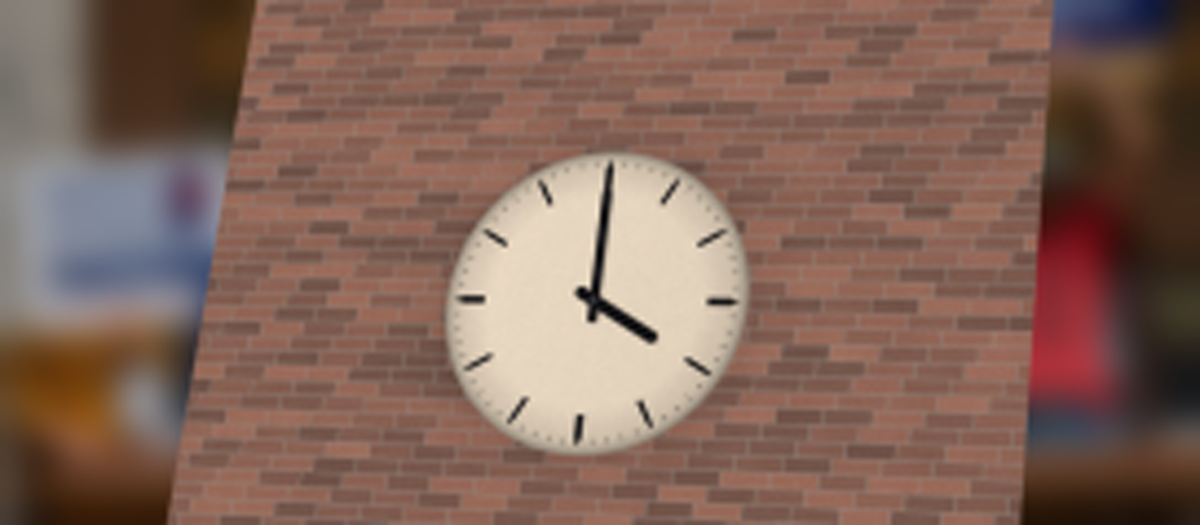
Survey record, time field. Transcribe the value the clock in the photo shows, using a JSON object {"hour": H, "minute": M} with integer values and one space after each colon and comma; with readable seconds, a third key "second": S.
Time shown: {"hour": 4, "minute": 0}
